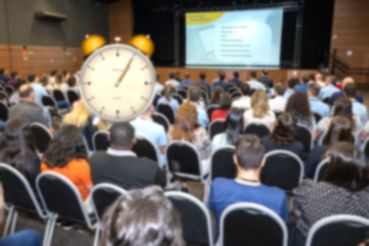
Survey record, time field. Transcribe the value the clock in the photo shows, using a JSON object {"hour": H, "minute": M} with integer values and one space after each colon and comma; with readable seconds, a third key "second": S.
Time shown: {"hour": 1, "minute": 5}
